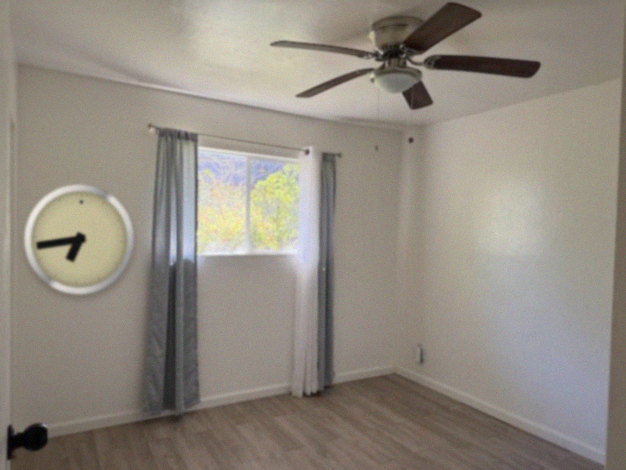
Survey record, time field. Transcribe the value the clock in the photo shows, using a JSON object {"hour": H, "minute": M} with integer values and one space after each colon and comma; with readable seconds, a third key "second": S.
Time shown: {"hour": 6, "minute": 43}
